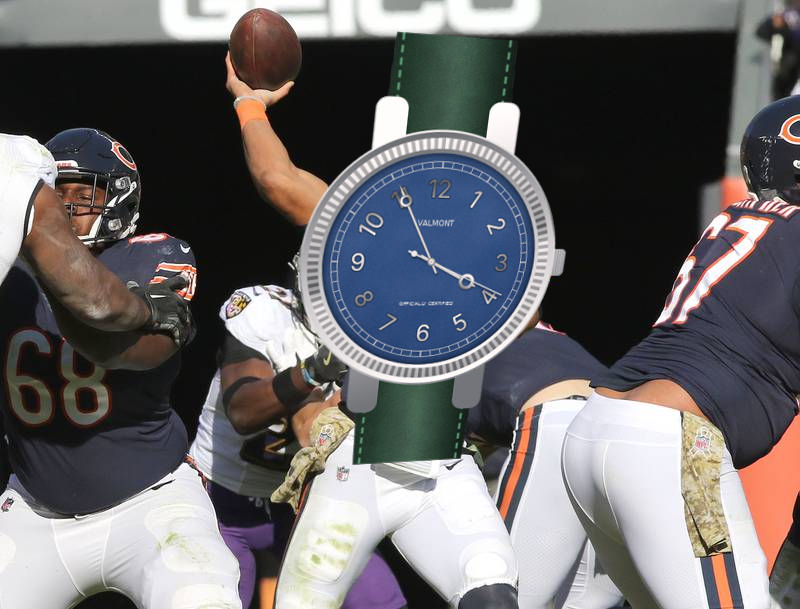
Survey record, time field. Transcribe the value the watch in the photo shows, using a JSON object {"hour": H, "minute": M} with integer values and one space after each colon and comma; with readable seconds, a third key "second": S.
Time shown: {"hour": 3, "minute": 55, "second": 19}
